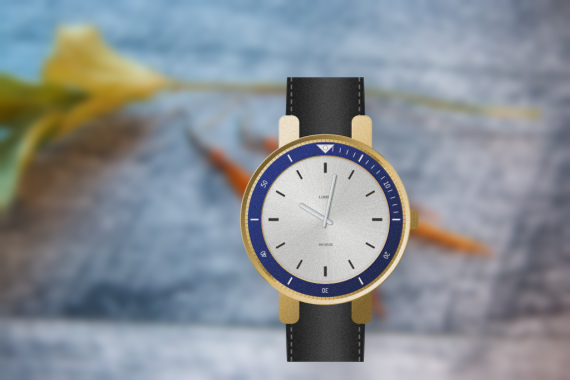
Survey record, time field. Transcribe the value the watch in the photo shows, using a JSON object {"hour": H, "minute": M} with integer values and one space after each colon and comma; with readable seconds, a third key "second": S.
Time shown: {"hour": 10, "minute": 2}
